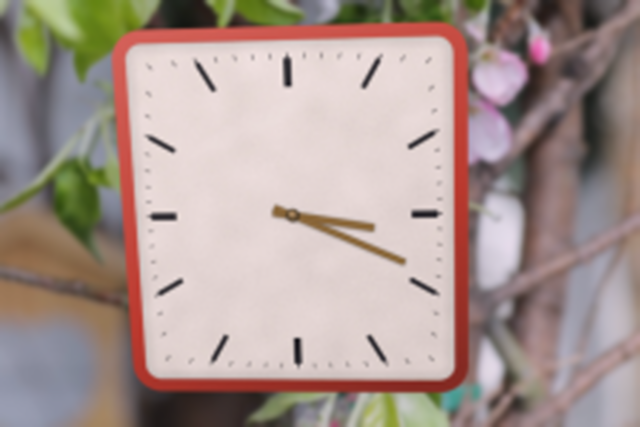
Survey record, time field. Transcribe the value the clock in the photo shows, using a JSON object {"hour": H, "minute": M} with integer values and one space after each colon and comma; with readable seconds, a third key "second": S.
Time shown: {"hour": 3, "minute": 19}
